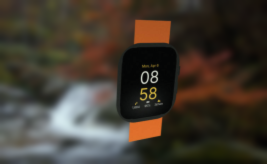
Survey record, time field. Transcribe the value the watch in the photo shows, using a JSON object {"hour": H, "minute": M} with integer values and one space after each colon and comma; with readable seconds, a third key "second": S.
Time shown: {"hour": 8, "minute": 58}
